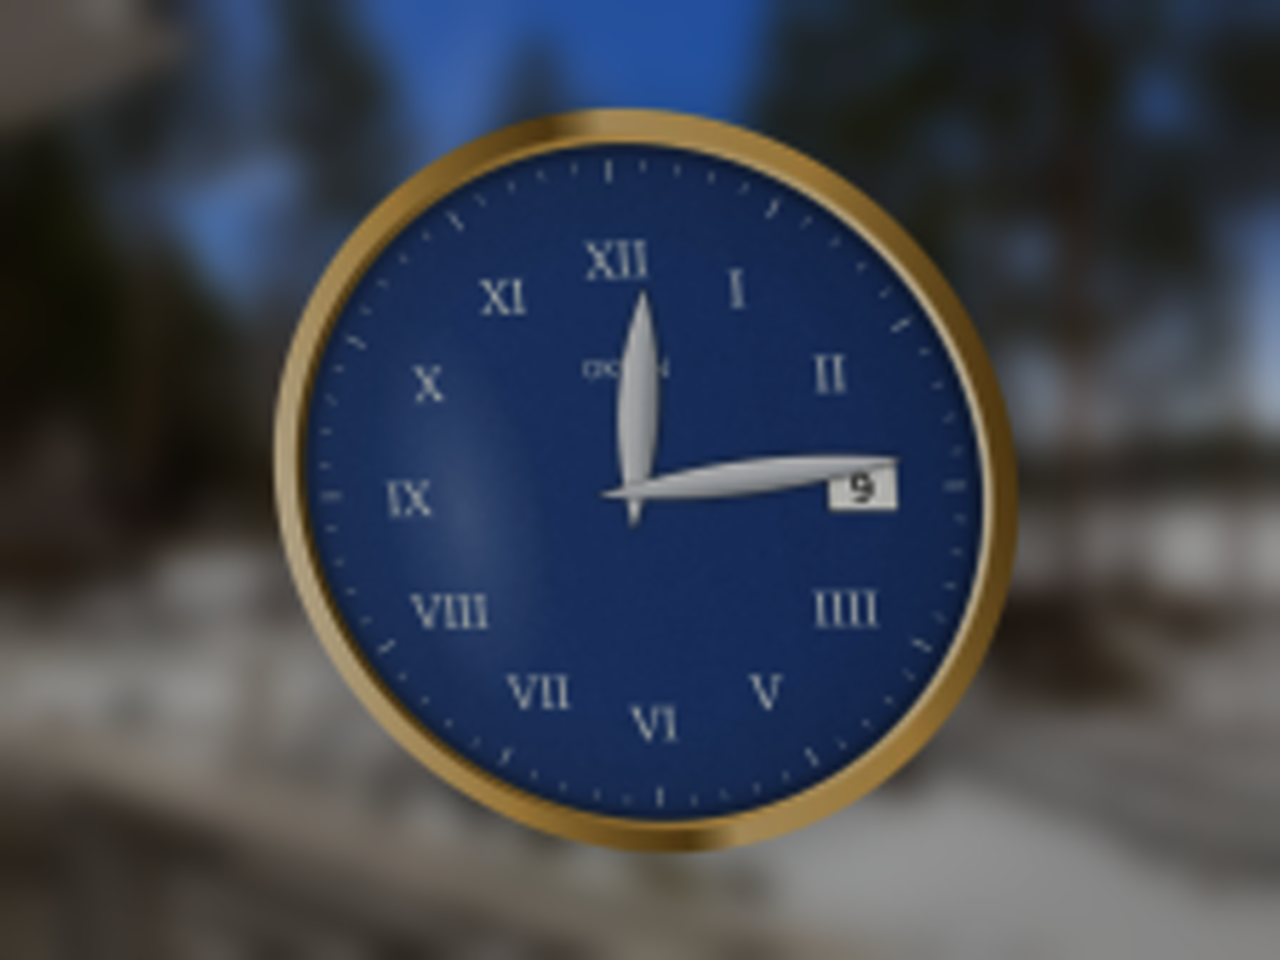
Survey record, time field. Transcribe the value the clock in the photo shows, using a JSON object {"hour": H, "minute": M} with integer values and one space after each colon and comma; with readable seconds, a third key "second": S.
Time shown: {"hour": 12, "minute": 14}
